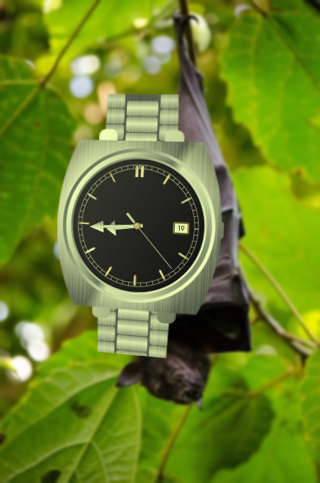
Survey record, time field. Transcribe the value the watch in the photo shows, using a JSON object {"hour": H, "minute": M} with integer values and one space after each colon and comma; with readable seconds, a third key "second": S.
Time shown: {"hour": 8, "minute": 44, "second": 23}
